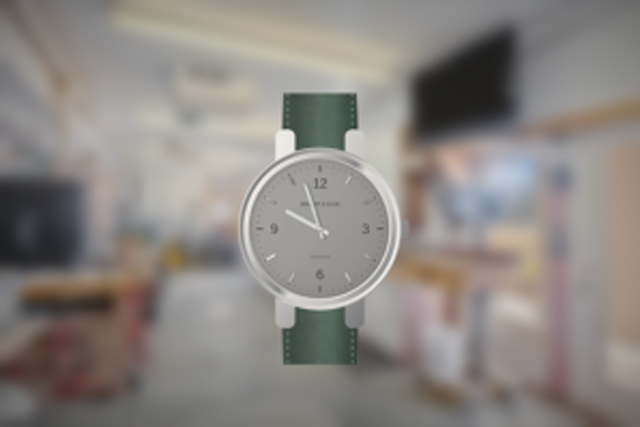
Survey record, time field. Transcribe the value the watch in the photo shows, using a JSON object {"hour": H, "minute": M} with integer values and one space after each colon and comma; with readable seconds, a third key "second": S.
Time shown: {"hour": 9, "minute": 57}
